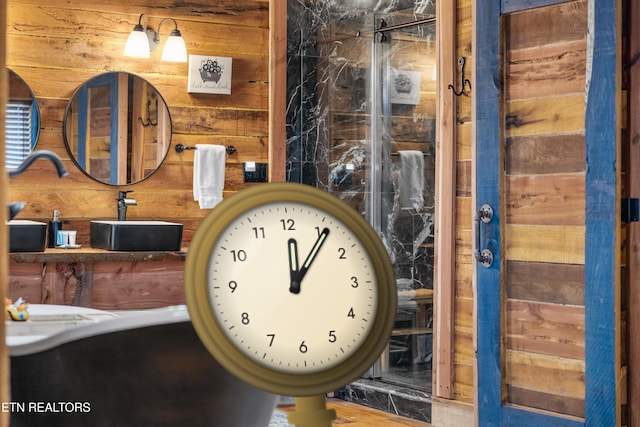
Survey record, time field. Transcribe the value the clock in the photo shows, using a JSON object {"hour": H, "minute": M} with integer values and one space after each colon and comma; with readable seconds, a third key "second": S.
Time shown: {"hour": 12, "minute": 6}
